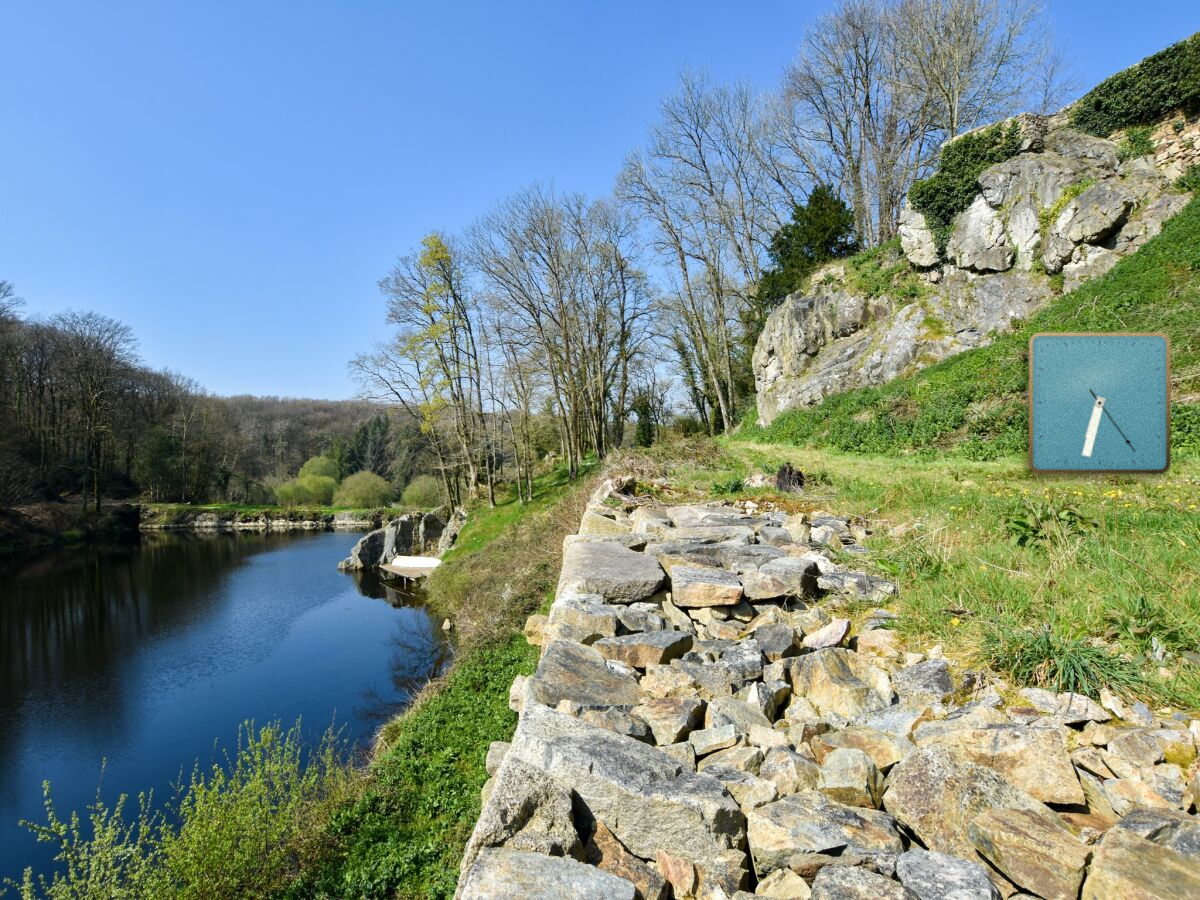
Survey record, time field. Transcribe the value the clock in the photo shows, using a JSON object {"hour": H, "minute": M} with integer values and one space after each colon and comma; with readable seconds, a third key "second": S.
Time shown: {"hour": 6, "minute": 32, "second": 24}
